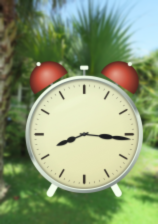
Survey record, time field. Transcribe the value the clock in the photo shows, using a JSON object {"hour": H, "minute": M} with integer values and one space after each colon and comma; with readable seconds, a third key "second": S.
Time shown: {"hour": 8, "minute": 16}
